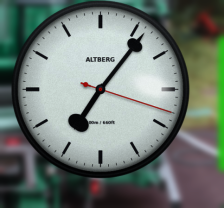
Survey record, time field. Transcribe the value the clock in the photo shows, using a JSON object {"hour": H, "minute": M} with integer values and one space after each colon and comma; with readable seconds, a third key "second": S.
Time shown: {"hour": 7, "minute": 6, "second": 18}
